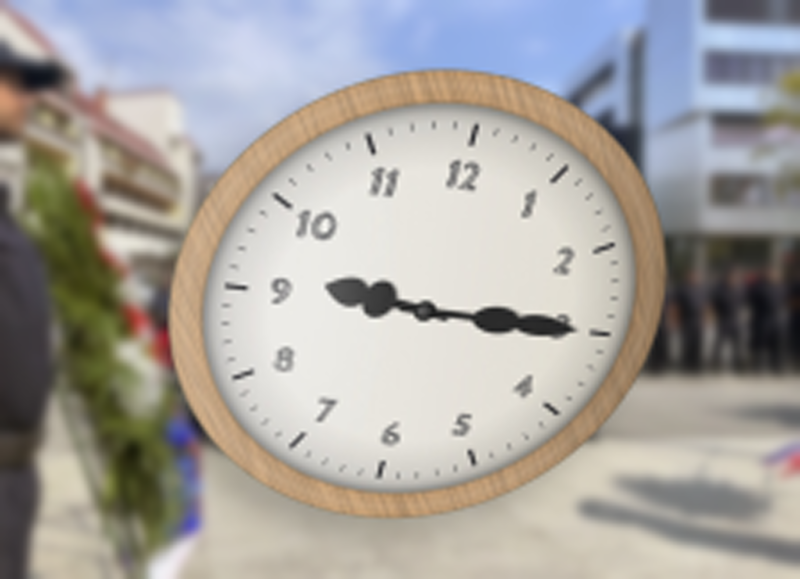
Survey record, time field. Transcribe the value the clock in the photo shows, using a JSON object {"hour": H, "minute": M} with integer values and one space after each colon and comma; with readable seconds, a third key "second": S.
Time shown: {"hour": 9, "minute": 15}
